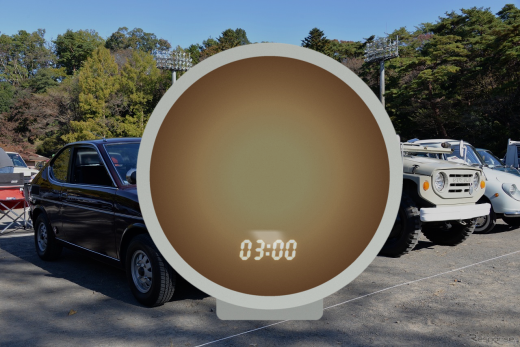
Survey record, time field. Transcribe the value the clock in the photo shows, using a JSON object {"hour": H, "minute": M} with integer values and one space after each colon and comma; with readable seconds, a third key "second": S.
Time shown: {"hour": 3, "minute": 0}
